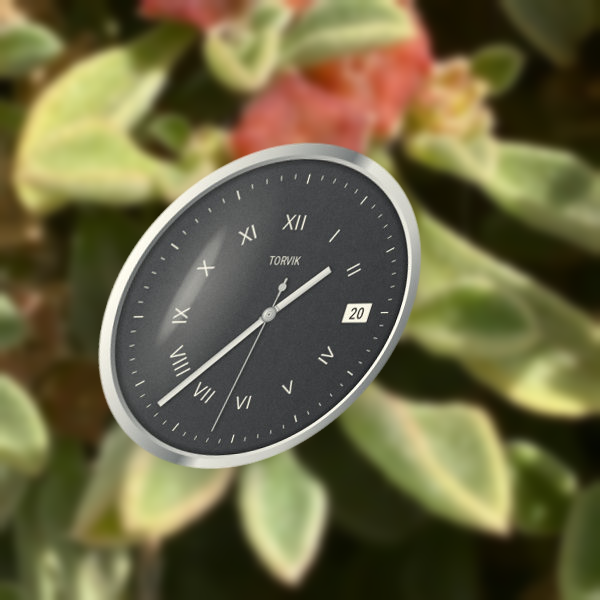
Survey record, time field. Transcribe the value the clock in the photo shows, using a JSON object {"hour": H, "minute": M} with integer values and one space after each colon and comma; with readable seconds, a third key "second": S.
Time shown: {"hour": 1, "minute": 37, "second": 32}
